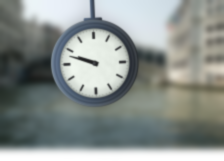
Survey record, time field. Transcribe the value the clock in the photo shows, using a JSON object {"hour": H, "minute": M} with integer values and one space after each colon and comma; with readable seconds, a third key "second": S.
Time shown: {"hour": 9, "minute": 48}
